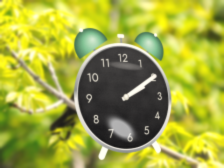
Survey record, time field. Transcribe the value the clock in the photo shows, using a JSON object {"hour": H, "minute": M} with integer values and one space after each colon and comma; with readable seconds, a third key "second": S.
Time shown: {"hour": 2, "minute": 10}
